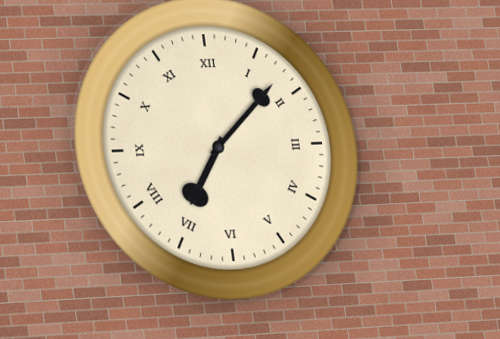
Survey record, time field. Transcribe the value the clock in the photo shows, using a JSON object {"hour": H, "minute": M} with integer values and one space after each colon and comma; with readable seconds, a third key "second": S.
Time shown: {"hour": 7, "minute": 8}
